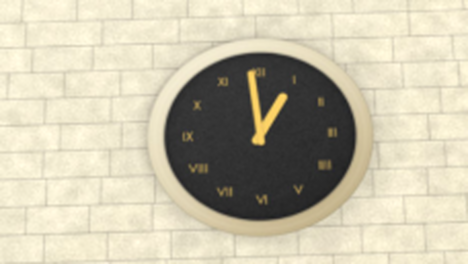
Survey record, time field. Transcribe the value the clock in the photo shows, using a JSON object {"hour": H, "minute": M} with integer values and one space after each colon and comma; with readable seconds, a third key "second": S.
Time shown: {"hour": 12, "minute": 59}
